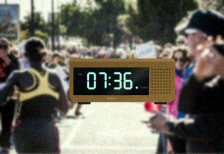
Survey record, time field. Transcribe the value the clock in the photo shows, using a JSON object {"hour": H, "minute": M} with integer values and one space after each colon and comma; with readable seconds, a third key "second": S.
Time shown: {"hour": 7, "minute": 36}
